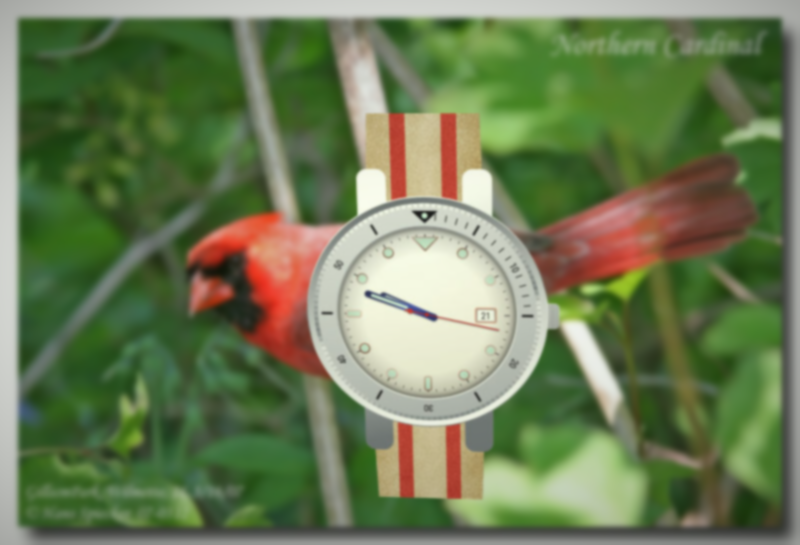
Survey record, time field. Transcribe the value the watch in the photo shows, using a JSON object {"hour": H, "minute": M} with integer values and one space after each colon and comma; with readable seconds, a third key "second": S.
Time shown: {"hour": 9, "minute": 48, "second": 17}
